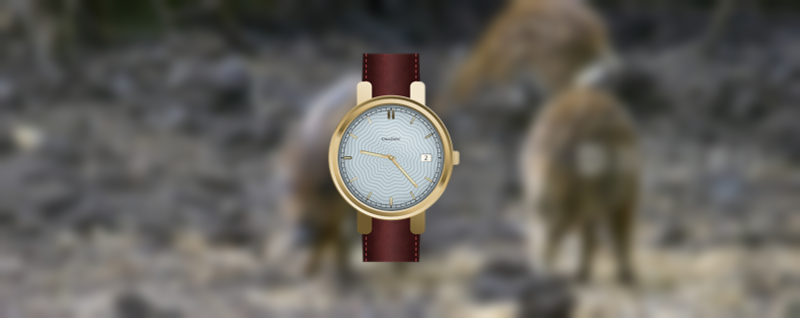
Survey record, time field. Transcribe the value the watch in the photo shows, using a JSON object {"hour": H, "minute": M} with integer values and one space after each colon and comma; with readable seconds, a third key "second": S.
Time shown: {"hour": 9, "minute": 23}
